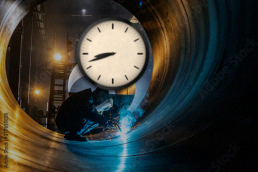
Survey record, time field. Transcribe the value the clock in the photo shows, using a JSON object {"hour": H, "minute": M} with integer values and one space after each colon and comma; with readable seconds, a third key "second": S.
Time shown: {"hour": 8, "minute": 42}
